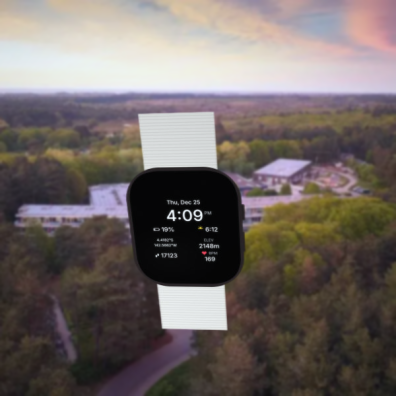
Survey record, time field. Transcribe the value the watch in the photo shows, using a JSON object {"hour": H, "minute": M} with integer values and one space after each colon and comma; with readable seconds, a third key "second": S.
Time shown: {"hour": 4, "minute": 9}
